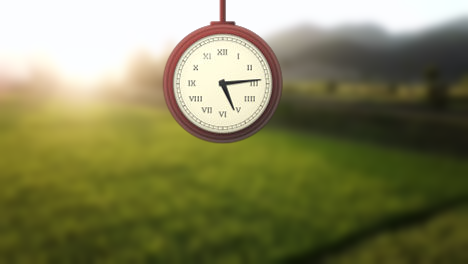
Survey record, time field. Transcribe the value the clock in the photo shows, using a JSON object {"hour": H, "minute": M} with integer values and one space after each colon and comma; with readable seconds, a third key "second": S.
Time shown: {"hour": 5, "minute": 14}
